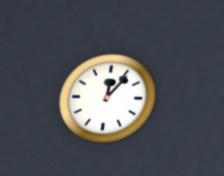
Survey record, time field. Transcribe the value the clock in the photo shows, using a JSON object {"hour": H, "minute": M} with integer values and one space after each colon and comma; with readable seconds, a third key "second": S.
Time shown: {"hour": 12, "minute": 6}
